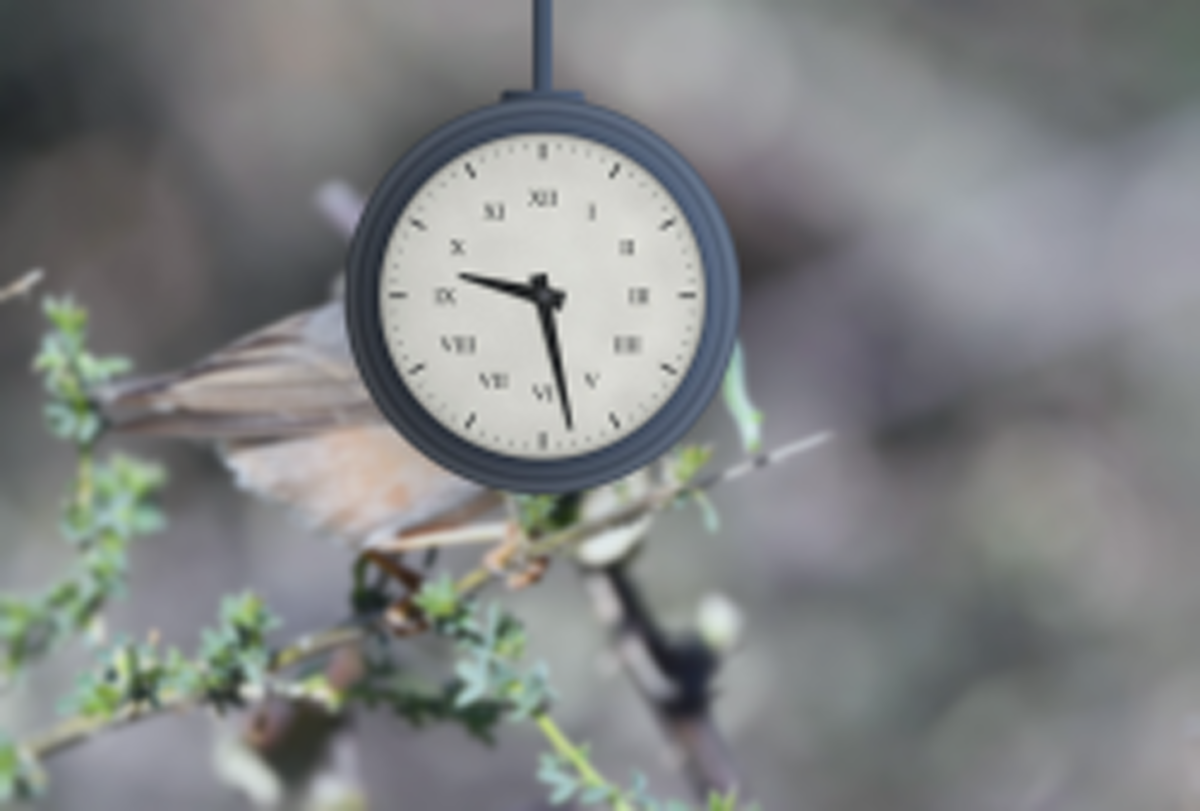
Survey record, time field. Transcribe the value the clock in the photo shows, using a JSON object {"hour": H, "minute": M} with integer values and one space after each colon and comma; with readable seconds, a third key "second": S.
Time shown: {"hour": 9, "minute": 28}
